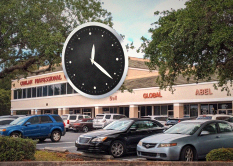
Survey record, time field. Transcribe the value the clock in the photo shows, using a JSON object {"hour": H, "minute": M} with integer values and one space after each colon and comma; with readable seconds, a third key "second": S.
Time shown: {"hour": 12, "minute": 22}
